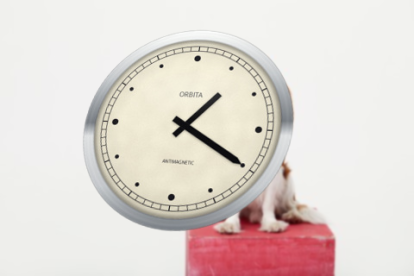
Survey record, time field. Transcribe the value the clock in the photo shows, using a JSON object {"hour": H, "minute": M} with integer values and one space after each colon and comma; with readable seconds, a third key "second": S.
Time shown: {"hour": 1, "minute": 20}
